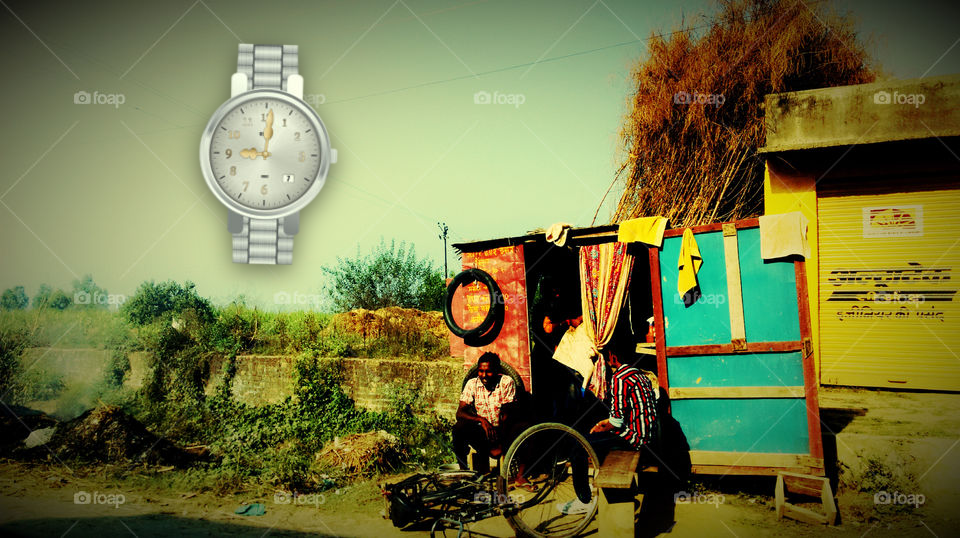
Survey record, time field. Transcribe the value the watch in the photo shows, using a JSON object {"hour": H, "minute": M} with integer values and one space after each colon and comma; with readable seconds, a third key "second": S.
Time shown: {"hour": 9, "minute": 1}
